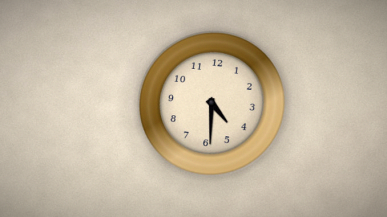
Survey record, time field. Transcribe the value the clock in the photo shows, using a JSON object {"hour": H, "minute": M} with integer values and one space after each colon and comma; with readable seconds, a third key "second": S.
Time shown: {"hour": 4, "minute": 29}
